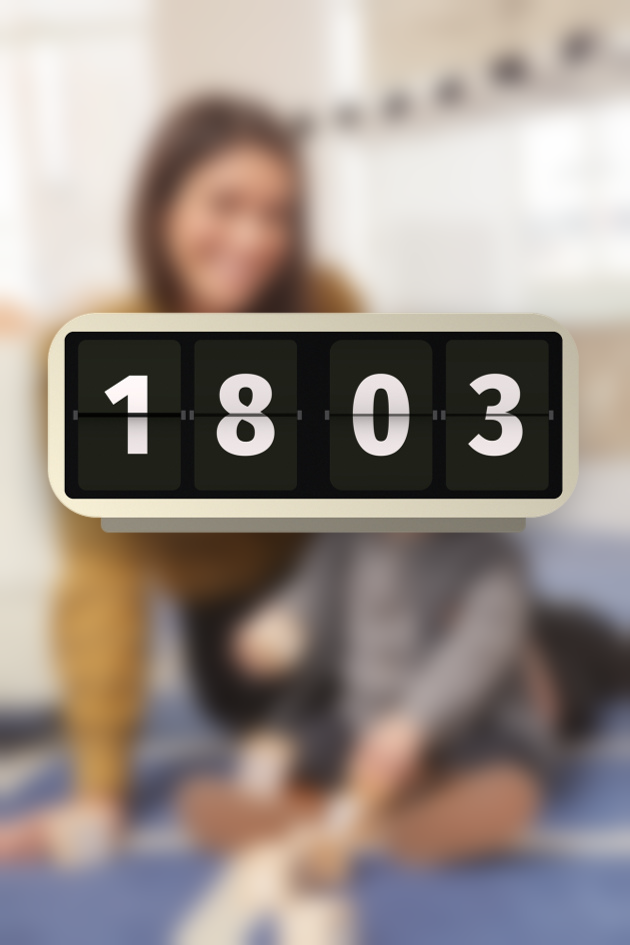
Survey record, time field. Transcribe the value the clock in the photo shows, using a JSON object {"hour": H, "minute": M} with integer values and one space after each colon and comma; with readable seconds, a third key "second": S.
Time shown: {"hour": 18, "minute": 3}
